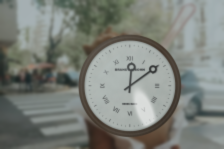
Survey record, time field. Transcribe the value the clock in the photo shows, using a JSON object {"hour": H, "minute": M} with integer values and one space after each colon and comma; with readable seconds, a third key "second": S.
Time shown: {"hour": 12, "minute": 9}
